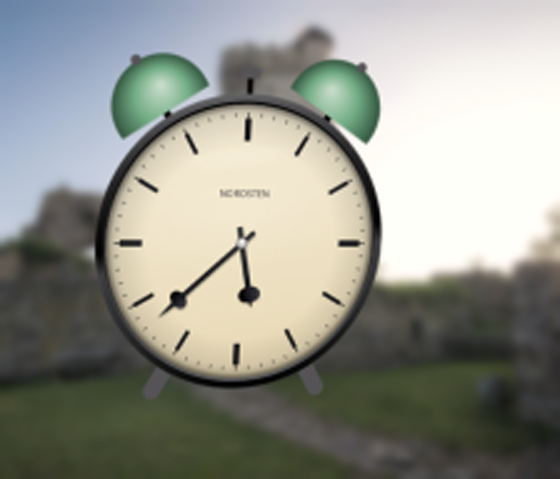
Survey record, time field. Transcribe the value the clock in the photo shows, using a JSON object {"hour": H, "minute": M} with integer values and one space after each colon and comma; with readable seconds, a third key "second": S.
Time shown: {"hour": 5, "minute": 38}
